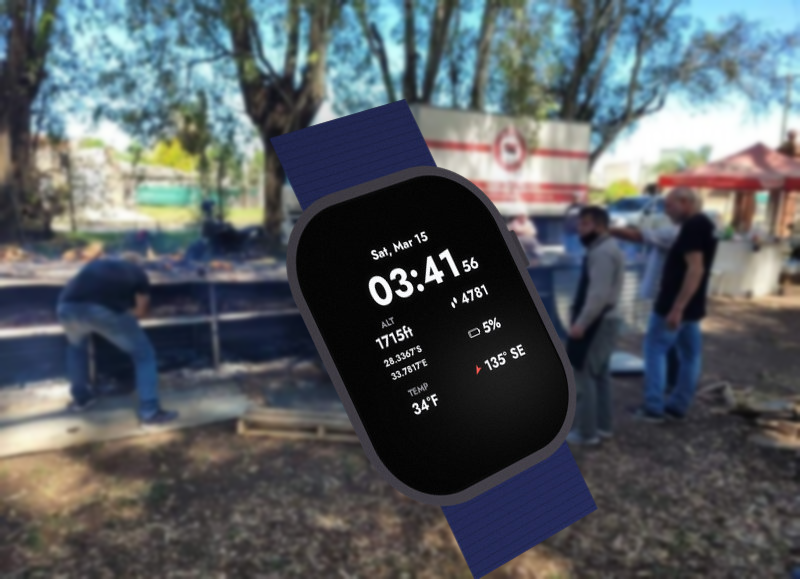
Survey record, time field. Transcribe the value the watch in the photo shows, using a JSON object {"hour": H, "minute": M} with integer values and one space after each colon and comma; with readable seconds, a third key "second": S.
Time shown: {"hour": 3, "minute": 41, "second": 56}
